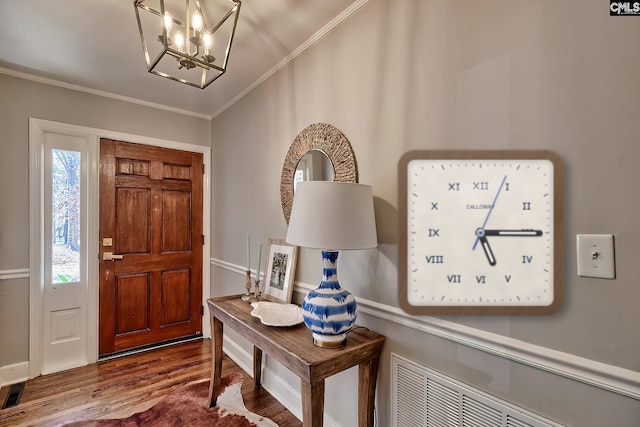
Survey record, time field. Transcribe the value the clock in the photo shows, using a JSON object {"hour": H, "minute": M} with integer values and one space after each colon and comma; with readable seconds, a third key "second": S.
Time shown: {"hour": 5, "minute": 15, "second": 4}
